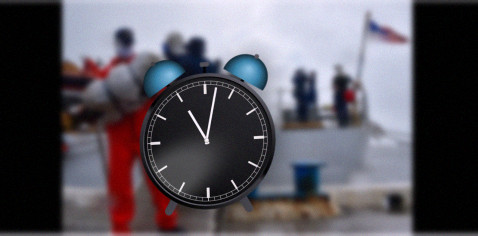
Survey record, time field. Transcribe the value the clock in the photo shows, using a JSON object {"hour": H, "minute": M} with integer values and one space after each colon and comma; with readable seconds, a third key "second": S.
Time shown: {"hour": 11, "minute": 2}
